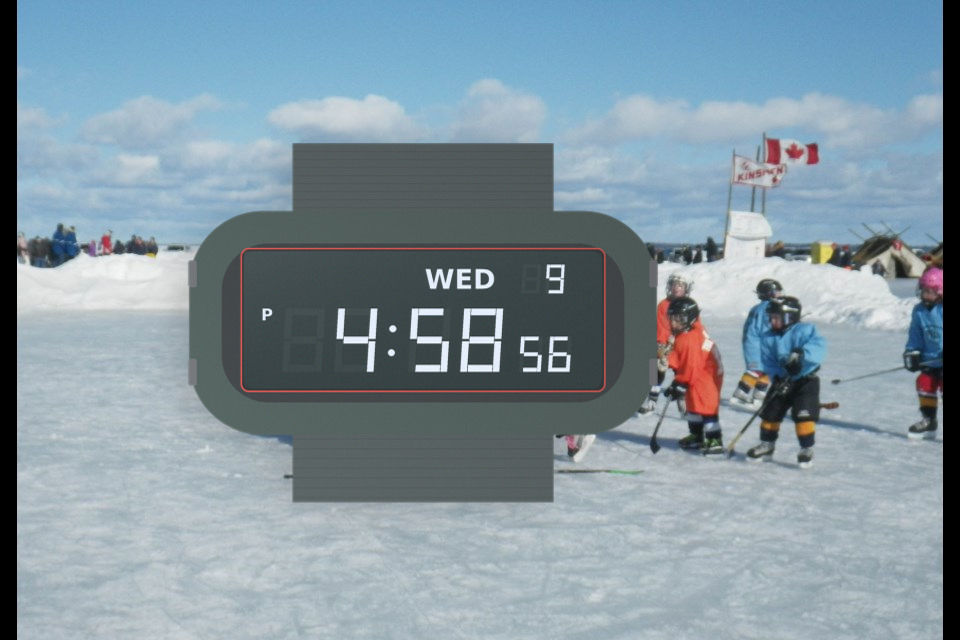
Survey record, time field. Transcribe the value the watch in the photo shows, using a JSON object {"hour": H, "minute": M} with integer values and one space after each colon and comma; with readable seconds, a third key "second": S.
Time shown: {"hour": 4, "minute": 58, "second": 56}
